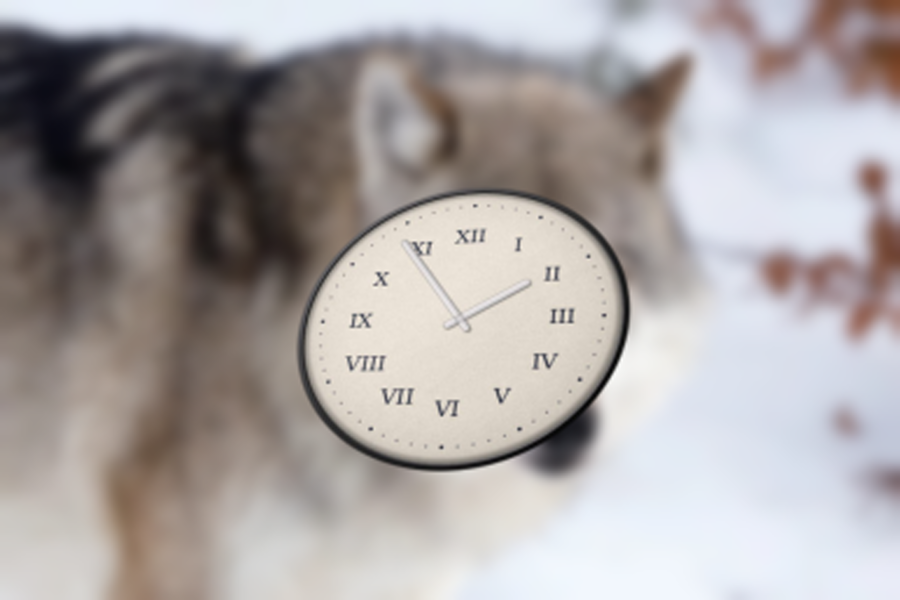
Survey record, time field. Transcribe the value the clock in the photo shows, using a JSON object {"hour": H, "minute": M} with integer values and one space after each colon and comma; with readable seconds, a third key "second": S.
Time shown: {"hour": 1, "minute": 54}
